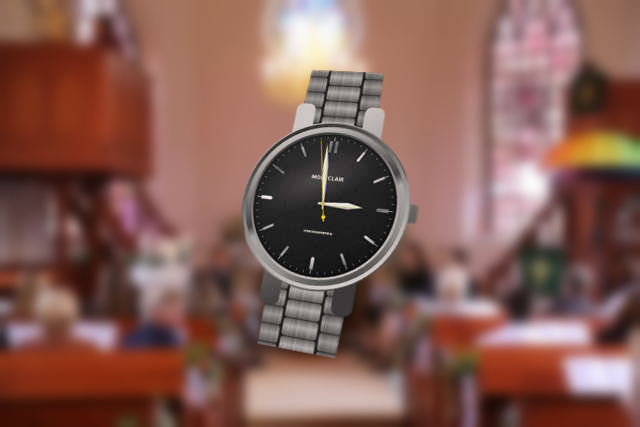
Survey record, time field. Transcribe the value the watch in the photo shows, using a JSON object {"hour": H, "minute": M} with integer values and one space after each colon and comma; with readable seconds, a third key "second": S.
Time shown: {"hour": 2, "minute": 58, "second": 58}
